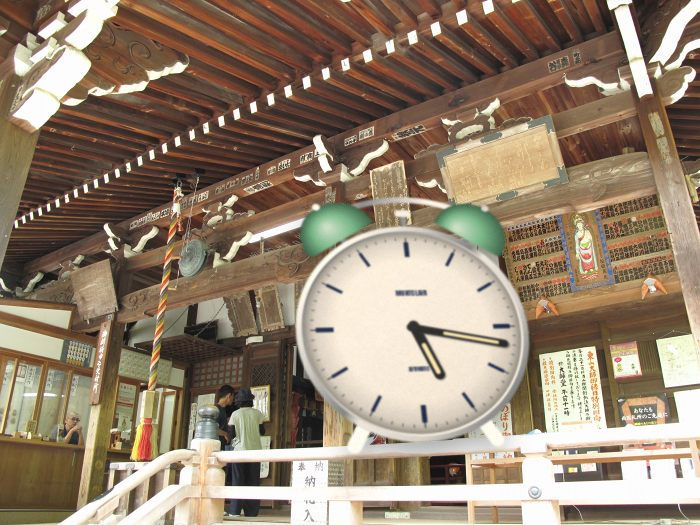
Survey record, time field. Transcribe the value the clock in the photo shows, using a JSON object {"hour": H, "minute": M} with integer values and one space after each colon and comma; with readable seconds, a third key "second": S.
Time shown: {"hour": 5, "minute": 17}
